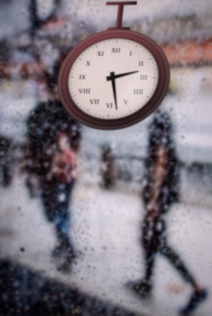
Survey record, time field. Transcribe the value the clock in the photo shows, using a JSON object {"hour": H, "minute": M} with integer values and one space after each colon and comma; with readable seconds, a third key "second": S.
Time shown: {"hour": 2, "minute": 28}
